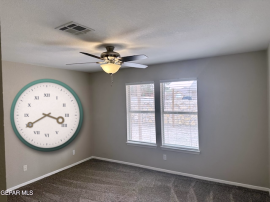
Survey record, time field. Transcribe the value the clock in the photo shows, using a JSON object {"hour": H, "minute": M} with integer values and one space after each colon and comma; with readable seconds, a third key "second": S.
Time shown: {"hour": 3, "minute": 40}
